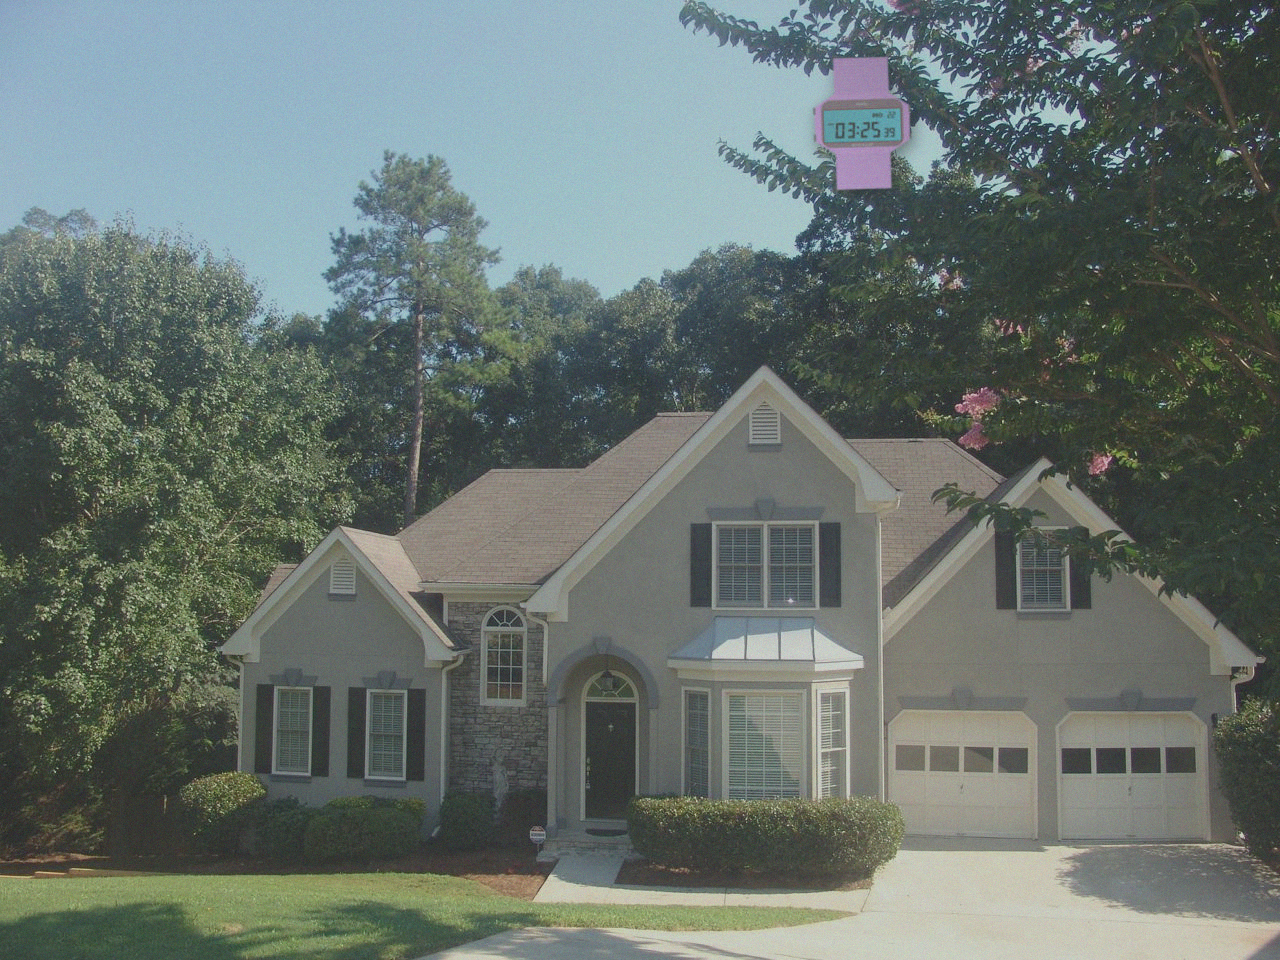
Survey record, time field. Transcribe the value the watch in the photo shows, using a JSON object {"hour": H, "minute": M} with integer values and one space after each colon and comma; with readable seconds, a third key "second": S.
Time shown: {"hour": 3, "minute": 25, "second": 39}
